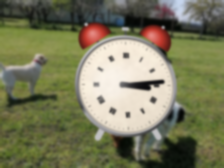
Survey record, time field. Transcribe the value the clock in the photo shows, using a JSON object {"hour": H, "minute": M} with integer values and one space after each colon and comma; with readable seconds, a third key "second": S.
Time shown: {"hour": 3, "minute": 14}
